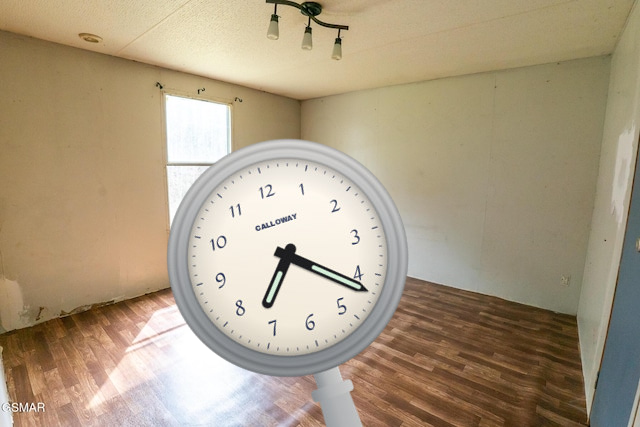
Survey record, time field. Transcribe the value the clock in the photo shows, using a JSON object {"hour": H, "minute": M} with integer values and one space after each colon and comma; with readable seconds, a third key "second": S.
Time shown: {"hour": 7, "minute": 22}
